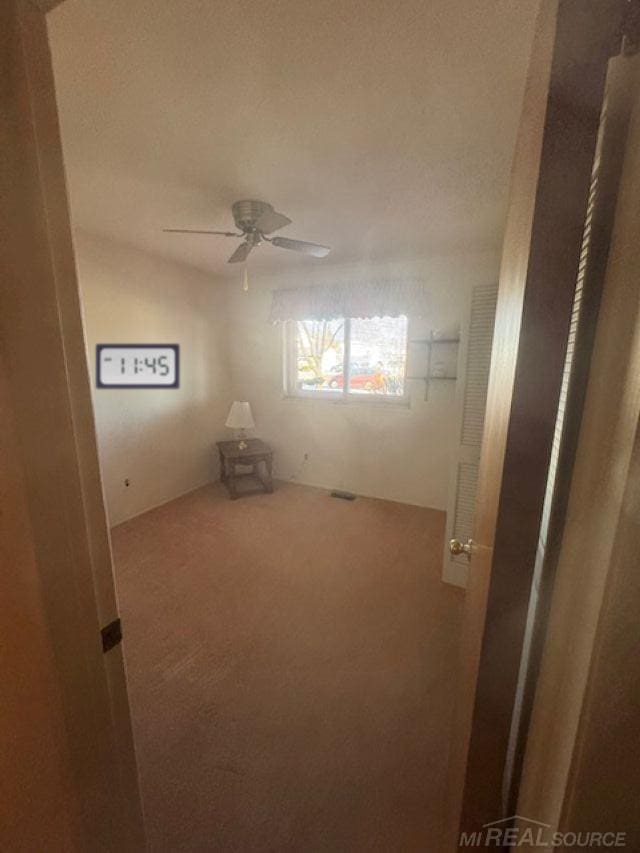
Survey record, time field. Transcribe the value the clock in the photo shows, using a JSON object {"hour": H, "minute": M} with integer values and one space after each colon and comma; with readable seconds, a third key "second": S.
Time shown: {"hour": 11, "minute": 45}
